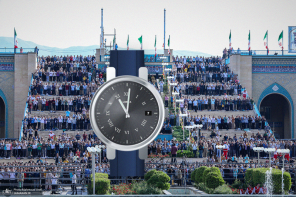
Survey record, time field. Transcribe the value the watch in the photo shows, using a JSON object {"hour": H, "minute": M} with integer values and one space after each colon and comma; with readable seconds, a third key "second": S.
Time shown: {"hour": 11, "minute": 1}
